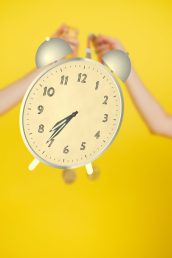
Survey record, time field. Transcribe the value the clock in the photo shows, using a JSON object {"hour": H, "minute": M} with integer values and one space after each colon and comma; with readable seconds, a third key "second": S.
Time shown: {"hour": 7, "minute": 36}
